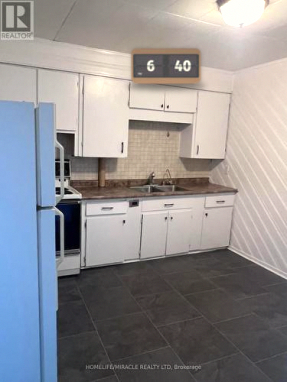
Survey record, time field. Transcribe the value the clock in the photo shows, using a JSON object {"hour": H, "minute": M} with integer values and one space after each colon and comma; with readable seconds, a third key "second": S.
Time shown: {"hour": 6, "minute": 40}
